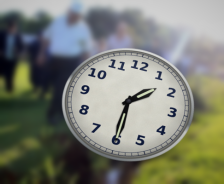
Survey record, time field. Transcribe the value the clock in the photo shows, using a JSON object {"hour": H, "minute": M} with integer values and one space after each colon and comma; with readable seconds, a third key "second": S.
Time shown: {"hour": 1, "minute": 30}
